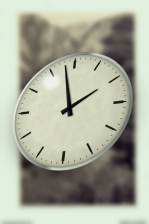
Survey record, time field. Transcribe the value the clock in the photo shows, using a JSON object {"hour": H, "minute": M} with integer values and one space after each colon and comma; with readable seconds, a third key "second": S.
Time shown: {"hour": 1, "minute": 58}
